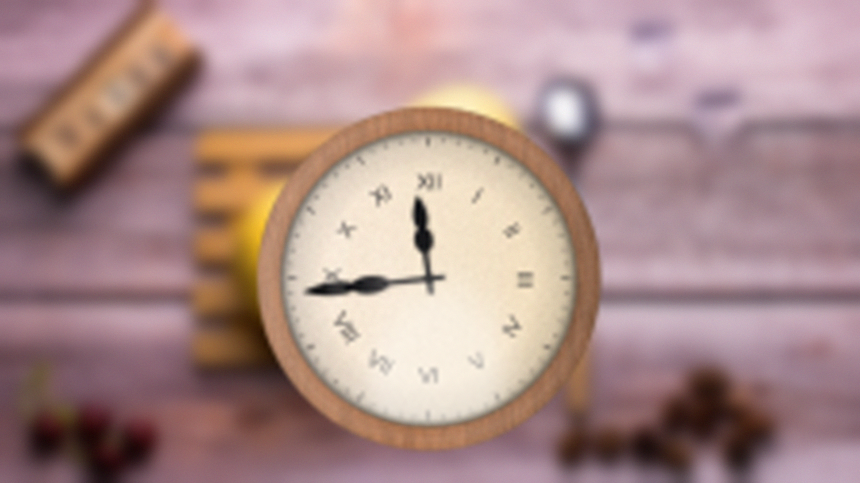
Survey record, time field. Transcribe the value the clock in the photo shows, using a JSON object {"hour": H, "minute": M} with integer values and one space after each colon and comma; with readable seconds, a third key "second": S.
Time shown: {"hour": 11, "minute": 44}
